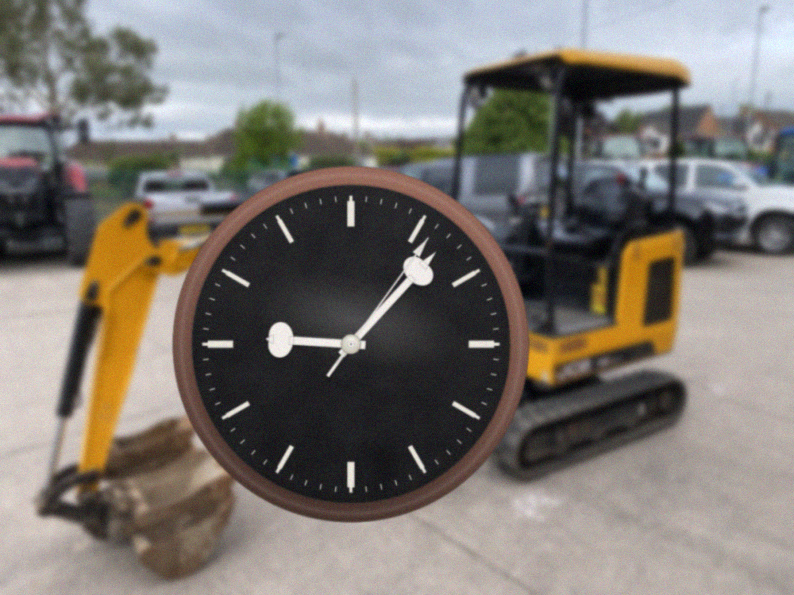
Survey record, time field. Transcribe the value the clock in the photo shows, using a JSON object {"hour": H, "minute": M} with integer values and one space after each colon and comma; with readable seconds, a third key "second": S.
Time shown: {"hour": 9, "minute": 7, "second": 6}
